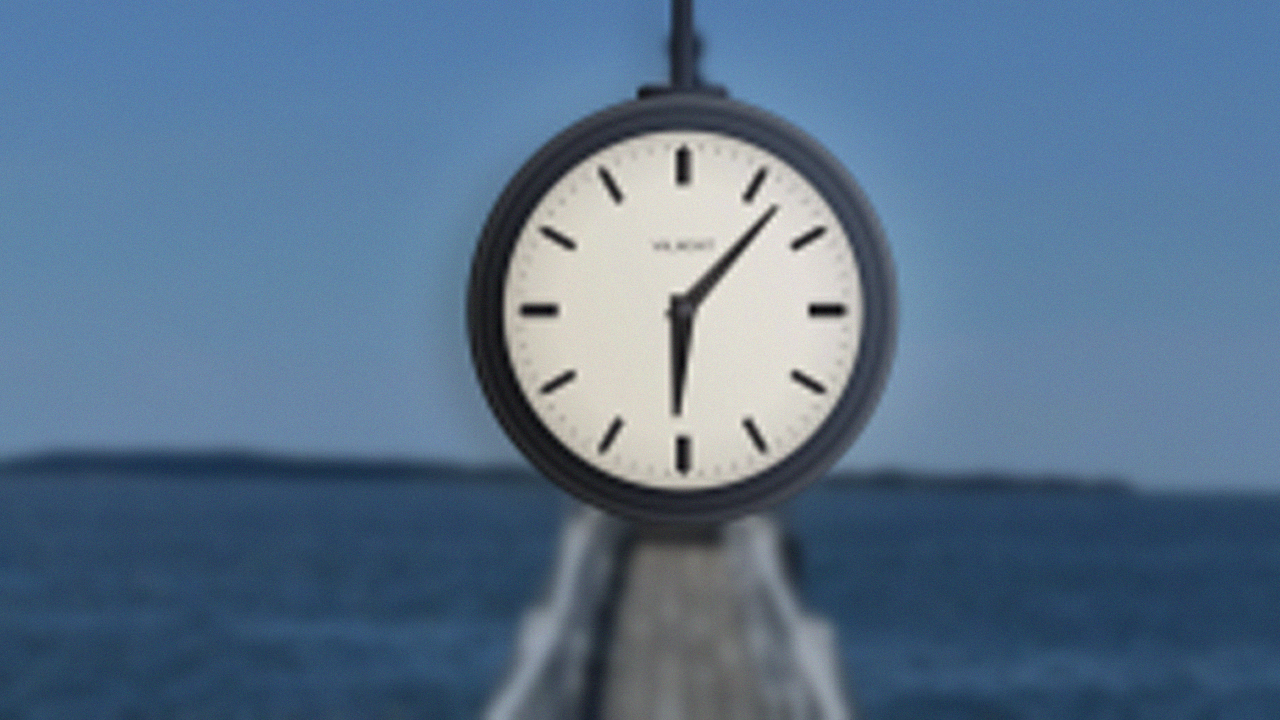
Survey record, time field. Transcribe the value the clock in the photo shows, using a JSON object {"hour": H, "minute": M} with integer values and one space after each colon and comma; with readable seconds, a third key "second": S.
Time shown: {"hour": 6, "minute": 7}
